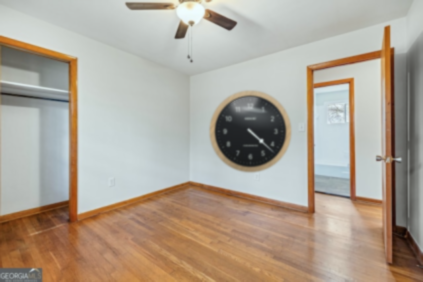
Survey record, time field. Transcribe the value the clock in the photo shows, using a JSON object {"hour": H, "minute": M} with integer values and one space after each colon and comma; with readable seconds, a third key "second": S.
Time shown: {"hour": 4, "minute": 22}
